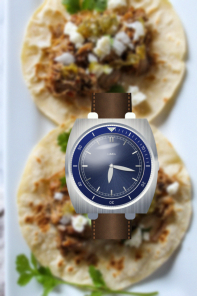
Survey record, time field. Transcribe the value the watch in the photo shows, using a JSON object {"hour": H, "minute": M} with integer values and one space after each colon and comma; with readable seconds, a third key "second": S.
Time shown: {"hour": 6, "minute": 17}
